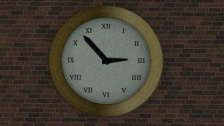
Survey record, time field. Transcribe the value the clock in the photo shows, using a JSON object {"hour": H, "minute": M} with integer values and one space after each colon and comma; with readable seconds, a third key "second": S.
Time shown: {"hour": 2, "minute": 53}
